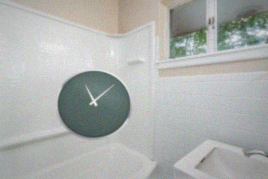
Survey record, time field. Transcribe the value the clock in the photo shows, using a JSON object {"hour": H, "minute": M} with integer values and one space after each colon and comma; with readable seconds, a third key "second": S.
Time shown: {"hour": 11, "minute": 8}
